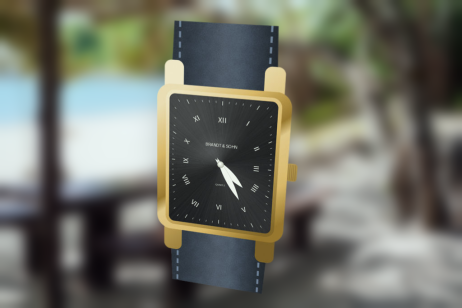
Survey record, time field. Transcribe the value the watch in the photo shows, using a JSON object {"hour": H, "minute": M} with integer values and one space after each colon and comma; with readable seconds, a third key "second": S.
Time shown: {"hour": 4, "minute": 25}
